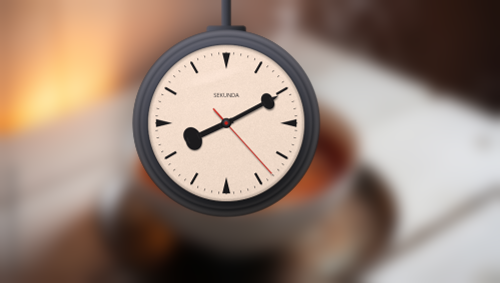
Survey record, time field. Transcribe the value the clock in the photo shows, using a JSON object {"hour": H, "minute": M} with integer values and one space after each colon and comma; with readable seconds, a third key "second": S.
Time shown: {"hour": 8, "minute": 10, "second": 23}
